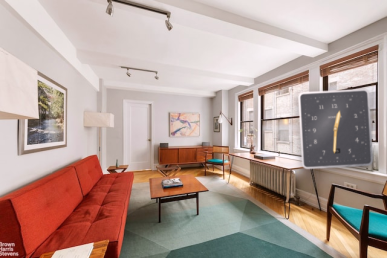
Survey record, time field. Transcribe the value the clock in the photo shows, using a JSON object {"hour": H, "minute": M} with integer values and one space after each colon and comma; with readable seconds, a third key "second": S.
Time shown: {"hour": 12, "minute": 31}
